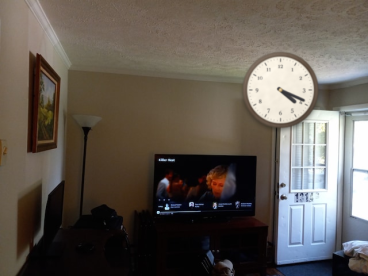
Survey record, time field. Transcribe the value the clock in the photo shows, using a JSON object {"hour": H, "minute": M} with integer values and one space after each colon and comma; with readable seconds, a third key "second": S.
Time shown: {"hour": 4, "minute": 19}
